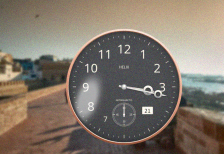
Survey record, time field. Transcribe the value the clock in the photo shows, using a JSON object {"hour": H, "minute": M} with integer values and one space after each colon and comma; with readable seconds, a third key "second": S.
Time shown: {"hour": 3, "minute": 17}
